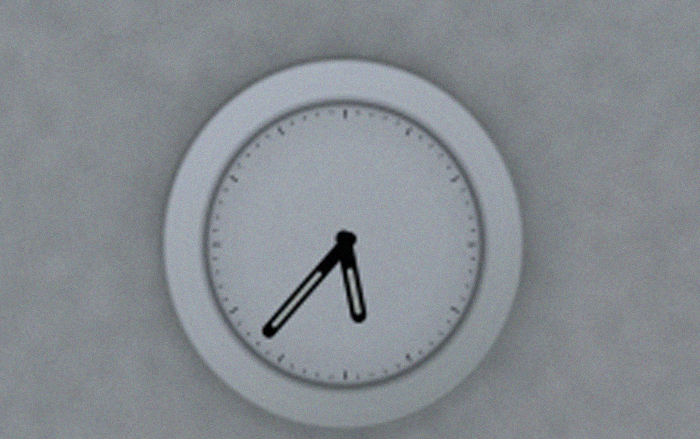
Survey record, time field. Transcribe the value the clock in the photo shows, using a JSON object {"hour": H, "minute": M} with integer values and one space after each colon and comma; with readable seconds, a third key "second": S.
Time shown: {"hour": 5, "minute": 37}
